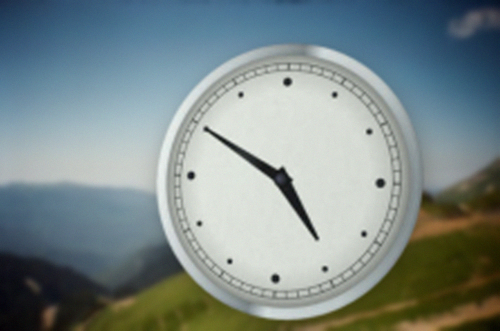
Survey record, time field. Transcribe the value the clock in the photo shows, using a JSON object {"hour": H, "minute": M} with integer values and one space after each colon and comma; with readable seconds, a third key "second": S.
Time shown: {"hour": 4, "minute": 50}
